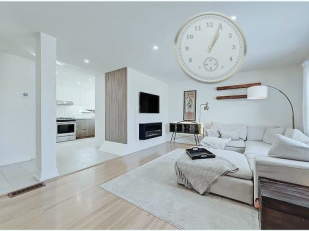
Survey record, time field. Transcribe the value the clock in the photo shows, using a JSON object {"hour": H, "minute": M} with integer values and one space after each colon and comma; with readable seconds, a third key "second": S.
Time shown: {"hour": 1, "minute": 4}
